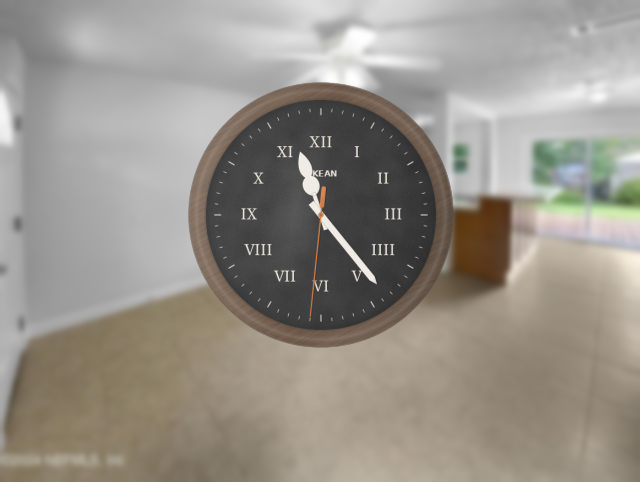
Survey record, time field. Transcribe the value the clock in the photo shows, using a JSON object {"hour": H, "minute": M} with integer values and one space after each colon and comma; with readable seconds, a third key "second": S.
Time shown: {"hour": 11, "minute": 23, "second": 31}
